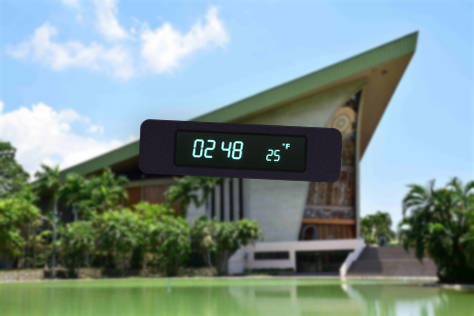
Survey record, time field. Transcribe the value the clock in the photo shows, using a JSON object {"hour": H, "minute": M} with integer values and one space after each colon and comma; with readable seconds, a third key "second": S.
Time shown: {"hour": 2, "minute": 48}
